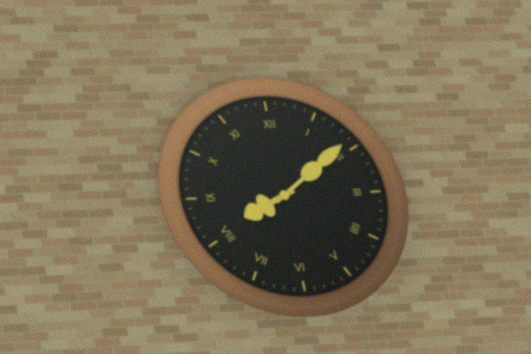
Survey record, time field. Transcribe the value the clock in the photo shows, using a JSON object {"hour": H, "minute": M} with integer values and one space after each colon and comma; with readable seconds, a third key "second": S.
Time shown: {"hour": 8, "minute": 9}
